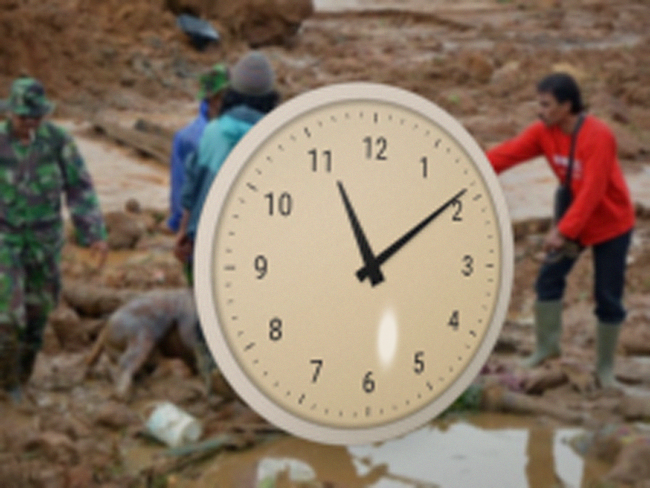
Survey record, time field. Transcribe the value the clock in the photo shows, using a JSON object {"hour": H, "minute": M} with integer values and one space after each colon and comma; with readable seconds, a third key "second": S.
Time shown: {"hour": 11, "minute": 9}
